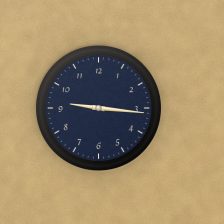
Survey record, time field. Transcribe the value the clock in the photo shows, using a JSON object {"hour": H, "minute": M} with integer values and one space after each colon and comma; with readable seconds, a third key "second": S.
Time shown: {"hour": 9, "minute": 16}
